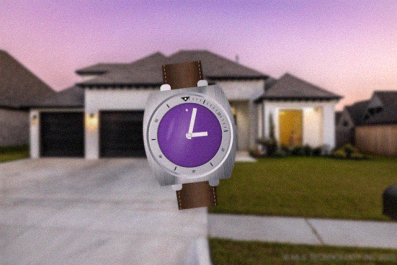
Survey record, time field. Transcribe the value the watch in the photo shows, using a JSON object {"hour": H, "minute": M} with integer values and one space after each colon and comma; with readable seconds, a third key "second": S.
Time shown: {"hour": 3, "minute": 3}
